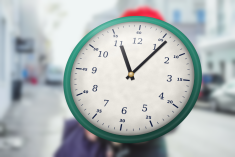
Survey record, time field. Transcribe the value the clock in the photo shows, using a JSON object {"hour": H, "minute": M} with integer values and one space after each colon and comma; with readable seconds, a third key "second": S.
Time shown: {"hour": 11, "minute": 6}
